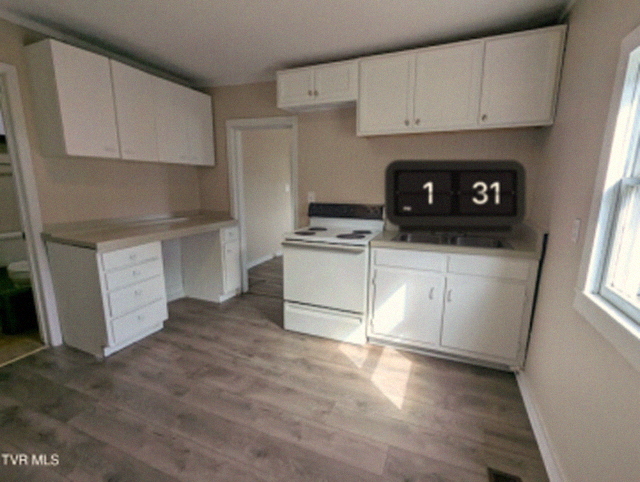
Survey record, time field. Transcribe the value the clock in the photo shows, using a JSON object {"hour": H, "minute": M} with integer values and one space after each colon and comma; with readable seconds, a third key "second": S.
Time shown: {"hour": 1, "minute": 31}
